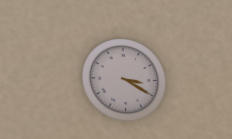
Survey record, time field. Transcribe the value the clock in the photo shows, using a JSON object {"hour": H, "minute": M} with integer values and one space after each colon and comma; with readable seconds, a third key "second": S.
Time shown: {"hour": 3, "minute": 20}
